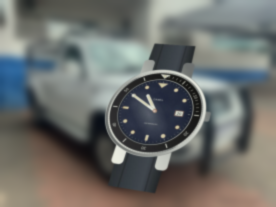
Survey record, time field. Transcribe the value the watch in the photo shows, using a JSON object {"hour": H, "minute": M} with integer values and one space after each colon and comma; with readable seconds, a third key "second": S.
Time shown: {"hour": 10, "minute": 50}
